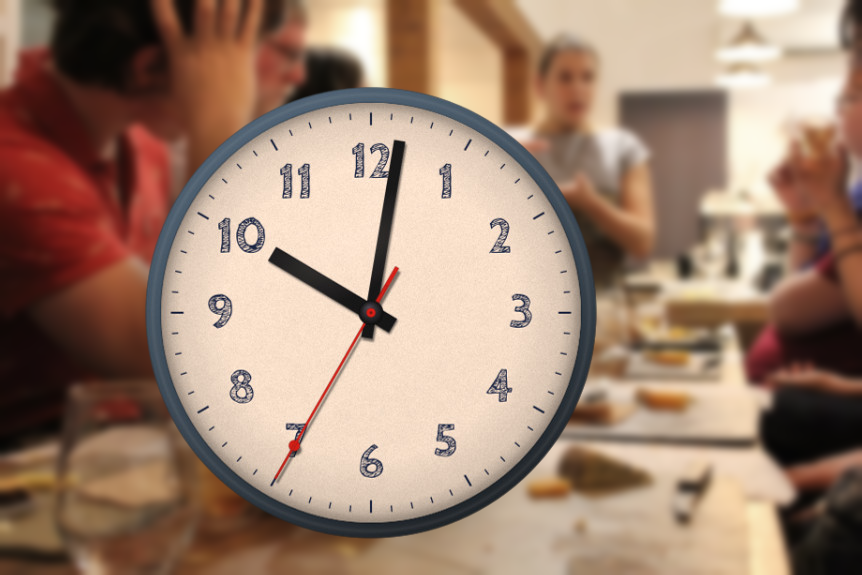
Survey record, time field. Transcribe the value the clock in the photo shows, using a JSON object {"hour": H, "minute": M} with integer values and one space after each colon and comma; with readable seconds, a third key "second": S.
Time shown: {"hour": 10, "minute": 1, "second": 35}
